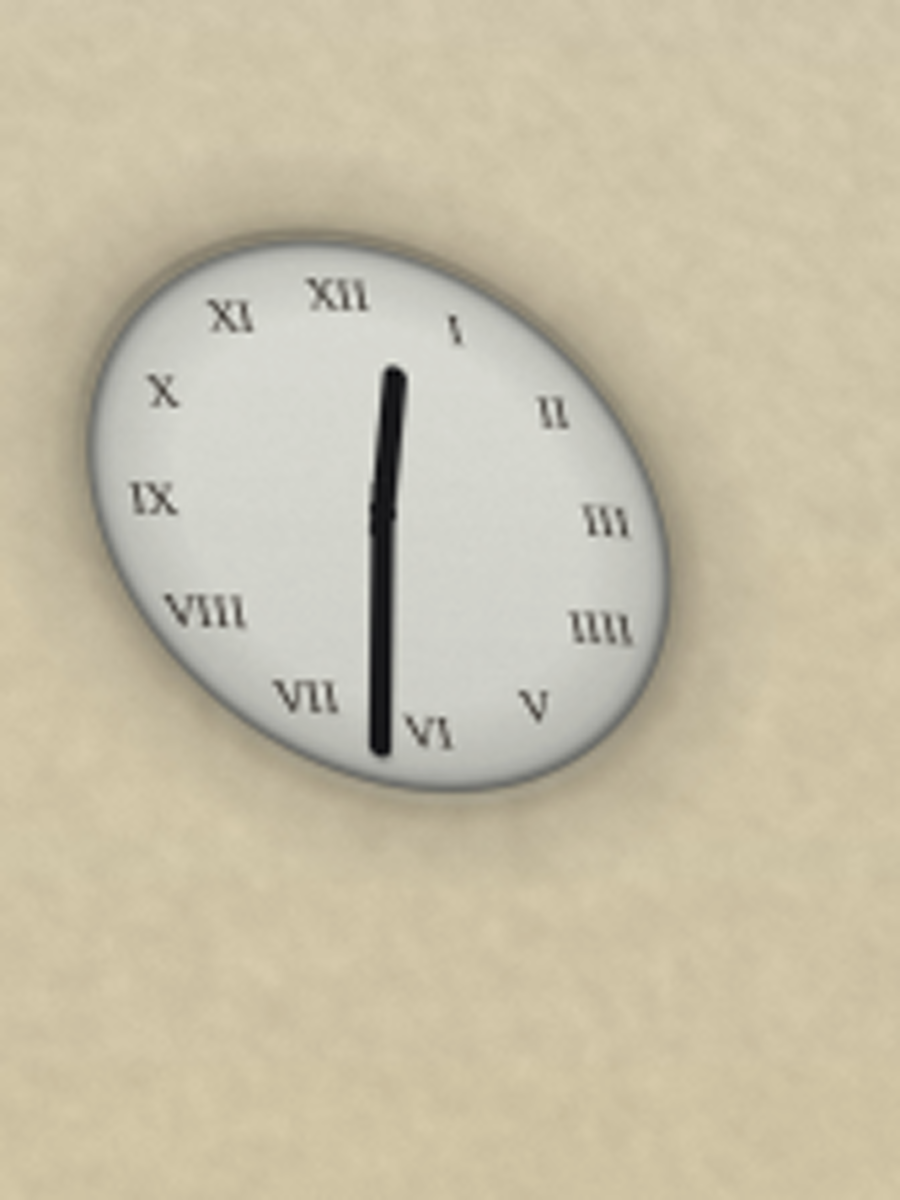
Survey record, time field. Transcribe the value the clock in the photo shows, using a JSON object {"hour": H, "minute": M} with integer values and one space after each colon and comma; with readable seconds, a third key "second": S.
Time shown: {"hour": 12, "minute": 32}
